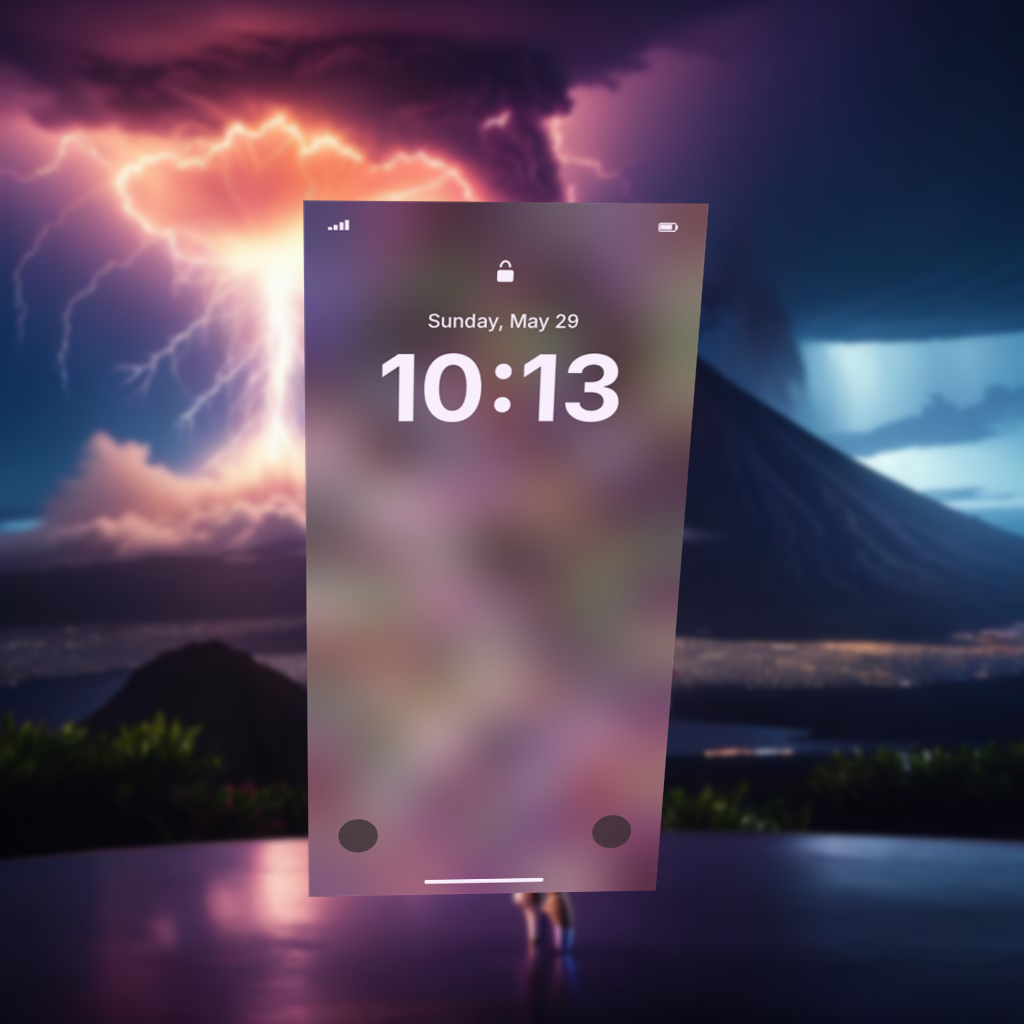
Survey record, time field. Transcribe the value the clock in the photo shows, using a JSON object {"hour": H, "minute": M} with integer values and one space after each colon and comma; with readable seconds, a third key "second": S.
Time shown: {"hour": 10, "minute": 13}
